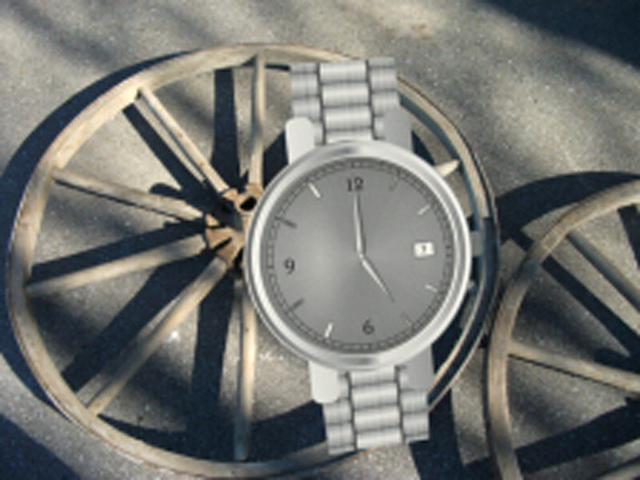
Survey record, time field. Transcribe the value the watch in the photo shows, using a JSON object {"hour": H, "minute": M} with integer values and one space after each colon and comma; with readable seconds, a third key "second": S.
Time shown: {"hour": 5, "minute": 0}
